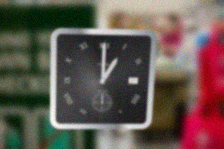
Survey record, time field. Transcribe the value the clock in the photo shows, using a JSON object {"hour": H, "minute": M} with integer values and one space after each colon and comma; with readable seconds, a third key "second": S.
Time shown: {"hour": 1, "minute": 0}
